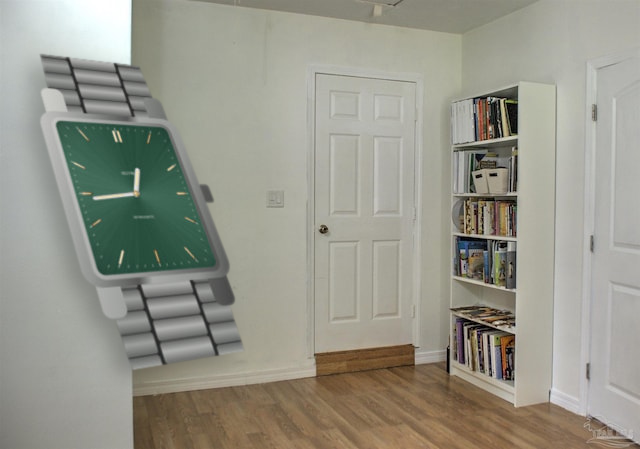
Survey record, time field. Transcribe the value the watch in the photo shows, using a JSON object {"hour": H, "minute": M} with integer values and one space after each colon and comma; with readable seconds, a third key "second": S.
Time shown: {"hour": 12, "minute": 44}
